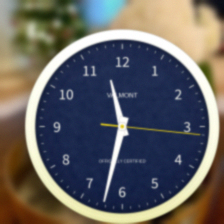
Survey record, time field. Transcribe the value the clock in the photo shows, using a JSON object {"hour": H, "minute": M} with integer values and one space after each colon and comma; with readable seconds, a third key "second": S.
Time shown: {"hour": 11, "minute": 32, "second": 16}
